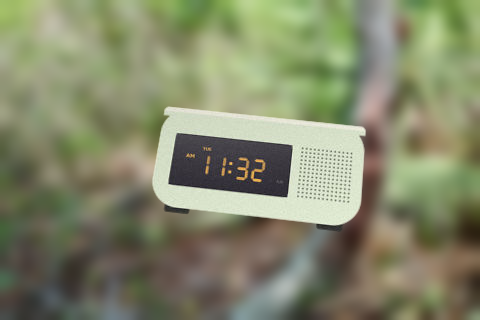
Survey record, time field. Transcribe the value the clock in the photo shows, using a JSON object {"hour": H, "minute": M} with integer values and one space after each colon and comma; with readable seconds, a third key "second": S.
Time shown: {"hour": 11, "minute": 32}
